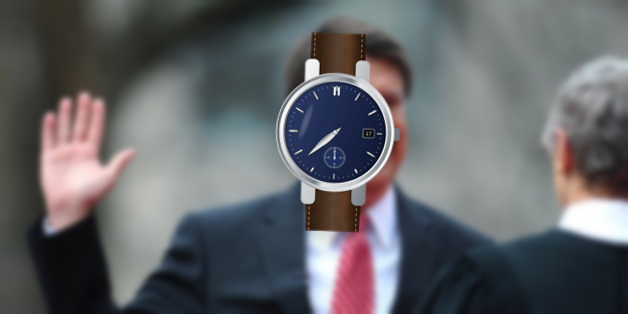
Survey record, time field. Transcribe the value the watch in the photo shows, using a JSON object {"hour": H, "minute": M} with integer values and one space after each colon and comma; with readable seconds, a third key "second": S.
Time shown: {"hour": 7, "minute": 38}
